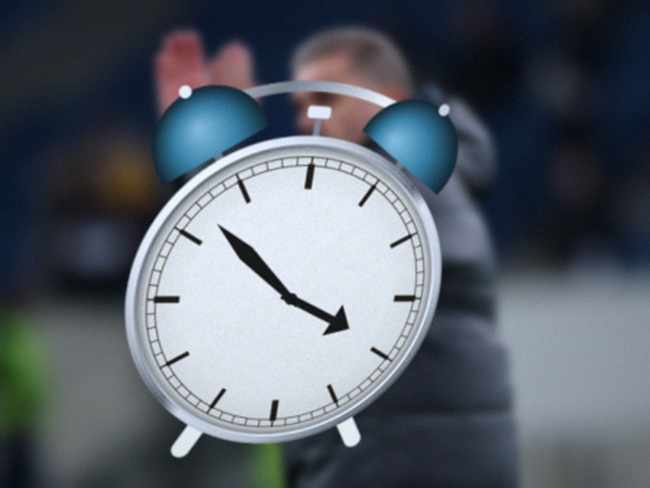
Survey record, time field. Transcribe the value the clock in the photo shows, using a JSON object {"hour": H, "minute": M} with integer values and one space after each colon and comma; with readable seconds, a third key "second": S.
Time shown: {"hour": 3, "minute": 52}
